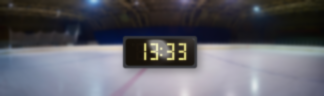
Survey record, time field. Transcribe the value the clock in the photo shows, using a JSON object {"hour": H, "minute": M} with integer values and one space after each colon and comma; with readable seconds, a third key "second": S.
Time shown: {"hour": 13, "minute": 33}
